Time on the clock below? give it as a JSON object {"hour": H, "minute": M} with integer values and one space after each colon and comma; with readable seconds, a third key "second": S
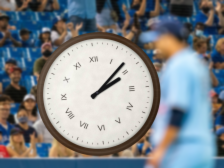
{"hour": 2, "minute": 8}
